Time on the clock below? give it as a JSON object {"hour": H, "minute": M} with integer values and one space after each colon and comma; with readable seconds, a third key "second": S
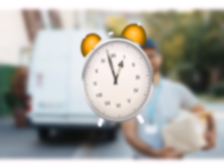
{"hour": 12, "minute": 58}
